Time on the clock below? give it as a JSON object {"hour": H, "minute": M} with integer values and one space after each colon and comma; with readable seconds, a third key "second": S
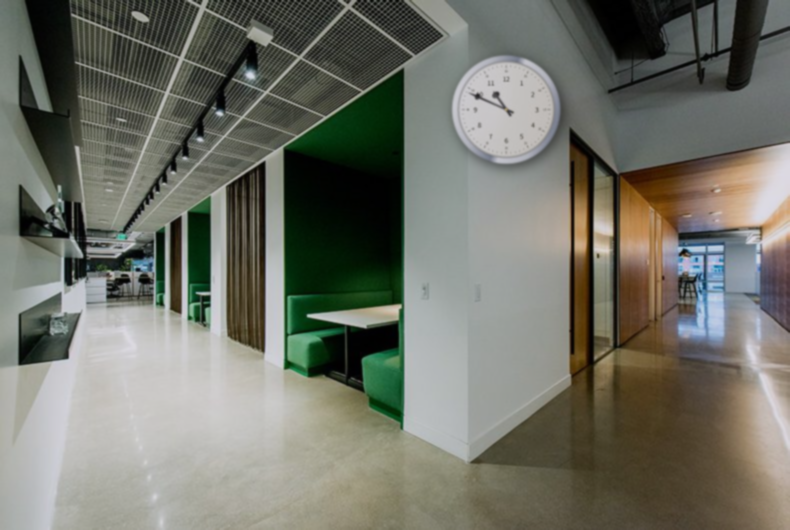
{"hour": 10, "minute": 49}
